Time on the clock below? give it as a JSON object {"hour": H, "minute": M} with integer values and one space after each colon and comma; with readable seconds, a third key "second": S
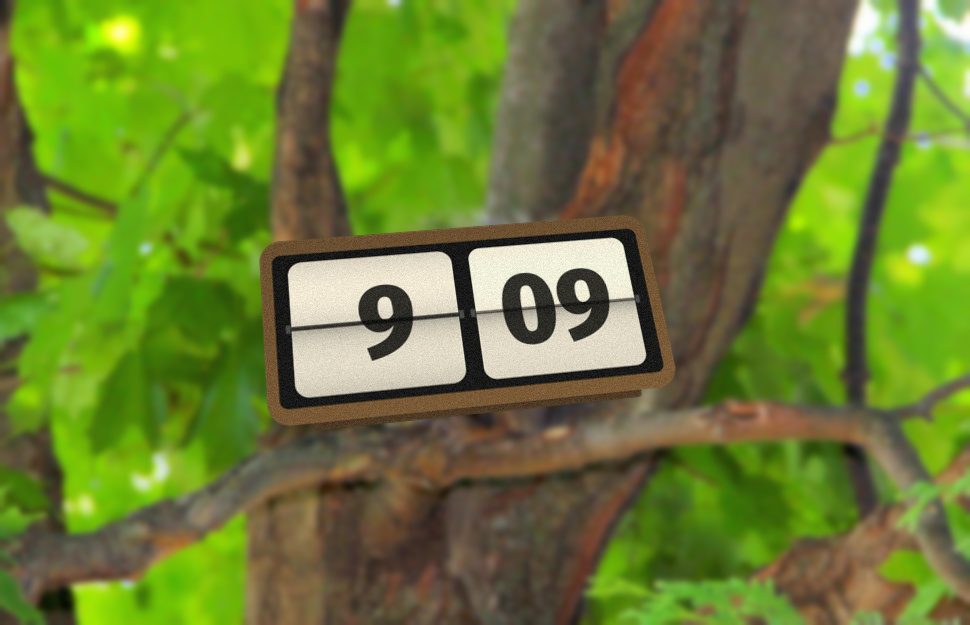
{"hour": 9, "minute": 9}
